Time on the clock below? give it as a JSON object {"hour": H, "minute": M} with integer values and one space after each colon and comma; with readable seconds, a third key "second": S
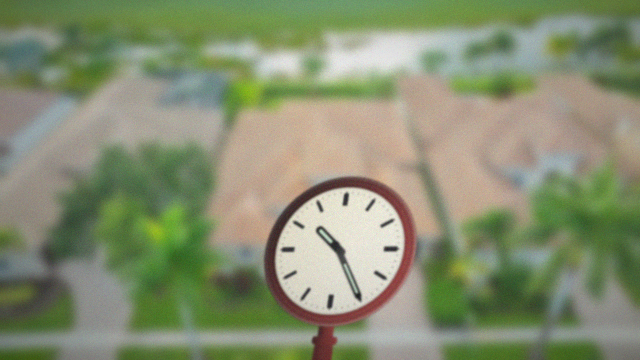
{"hour": 10, "minute": 25}
